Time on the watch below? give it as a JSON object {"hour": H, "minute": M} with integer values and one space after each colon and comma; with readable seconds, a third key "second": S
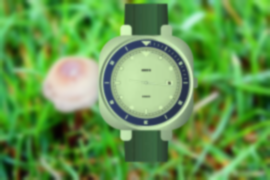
{"hour": 9, "minute": 16}
